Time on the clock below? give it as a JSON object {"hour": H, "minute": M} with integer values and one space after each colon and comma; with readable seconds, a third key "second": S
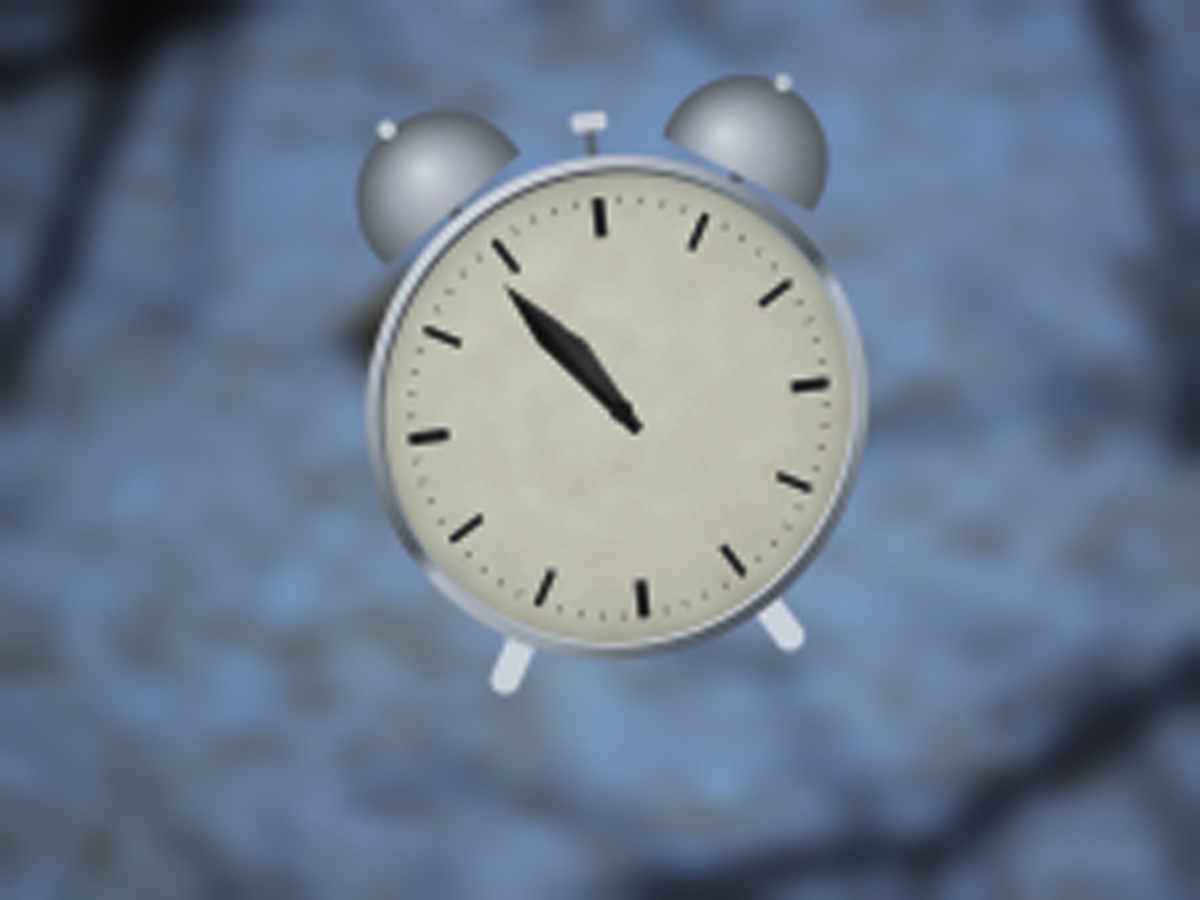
{"hour": 10, "minute": 54}
